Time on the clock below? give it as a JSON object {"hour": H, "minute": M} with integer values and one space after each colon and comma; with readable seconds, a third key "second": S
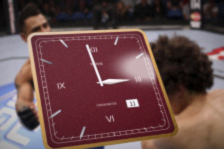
{"hour": 2, "minute": 59}
